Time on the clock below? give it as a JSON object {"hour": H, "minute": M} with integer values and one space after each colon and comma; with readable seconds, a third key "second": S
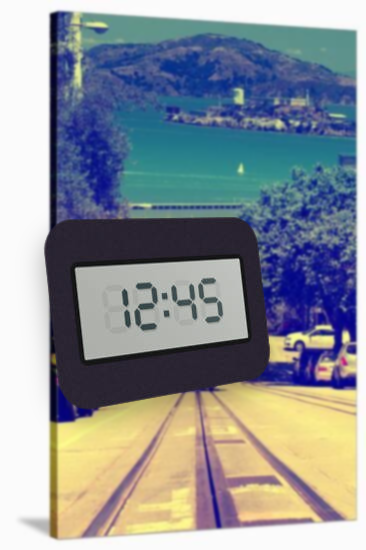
{"hour": 12, "minute": 45}
